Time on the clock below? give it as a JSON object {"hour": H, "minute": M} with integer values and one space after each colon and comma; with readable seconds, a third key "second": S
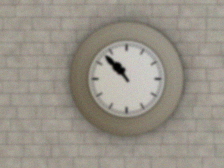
{"hour": 10, "minute": 53}
